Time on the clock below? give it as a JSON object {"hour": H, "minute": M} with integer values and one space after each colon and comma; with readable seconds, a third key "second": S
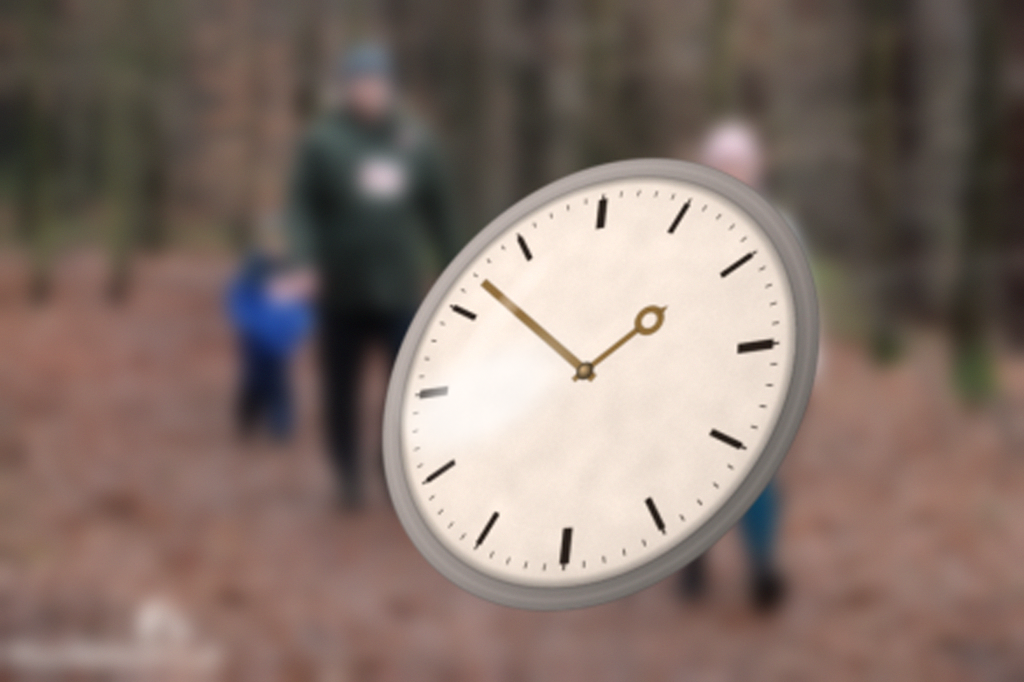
{"hour": 1, "minute": 52}
